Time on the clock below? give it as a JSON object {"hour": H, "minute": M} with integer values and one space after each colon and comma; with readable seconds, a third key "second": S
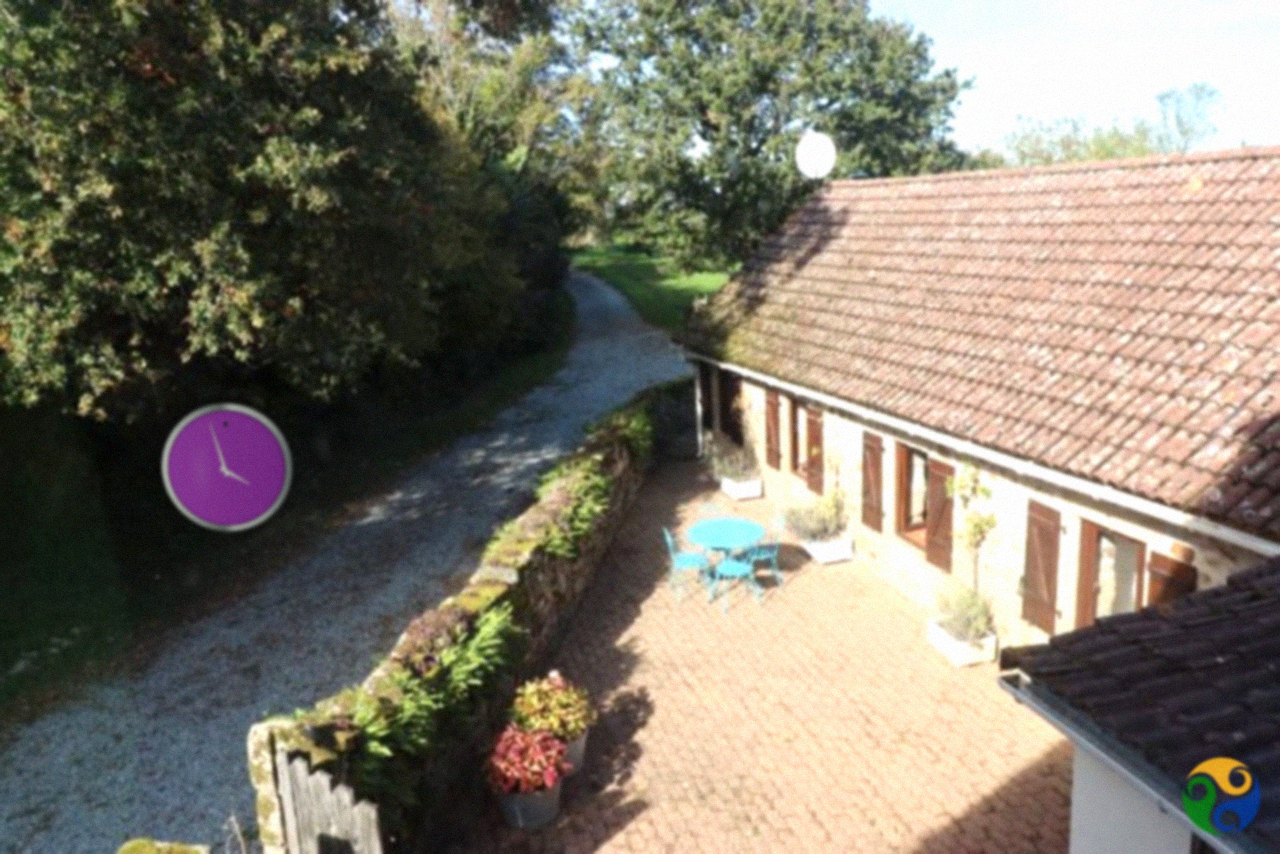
{"hour": 3, "minute": 57}
